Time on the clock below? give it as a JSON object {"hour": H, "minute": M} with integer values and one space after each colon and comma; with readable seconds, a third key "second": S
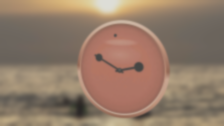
{"hour": 2, "minute": 51}
